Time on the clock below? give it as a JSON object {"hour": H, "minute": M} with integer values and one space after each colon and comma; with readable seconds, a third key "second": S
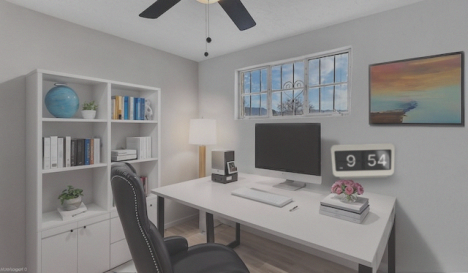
{"hour": 9, "minute": 54}
